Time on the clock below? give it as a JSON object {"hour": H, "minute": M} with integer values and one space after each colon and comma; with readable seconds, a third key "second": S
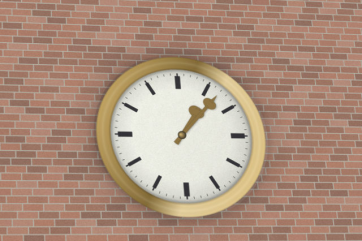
{"hour": 1, "minute": 7}
